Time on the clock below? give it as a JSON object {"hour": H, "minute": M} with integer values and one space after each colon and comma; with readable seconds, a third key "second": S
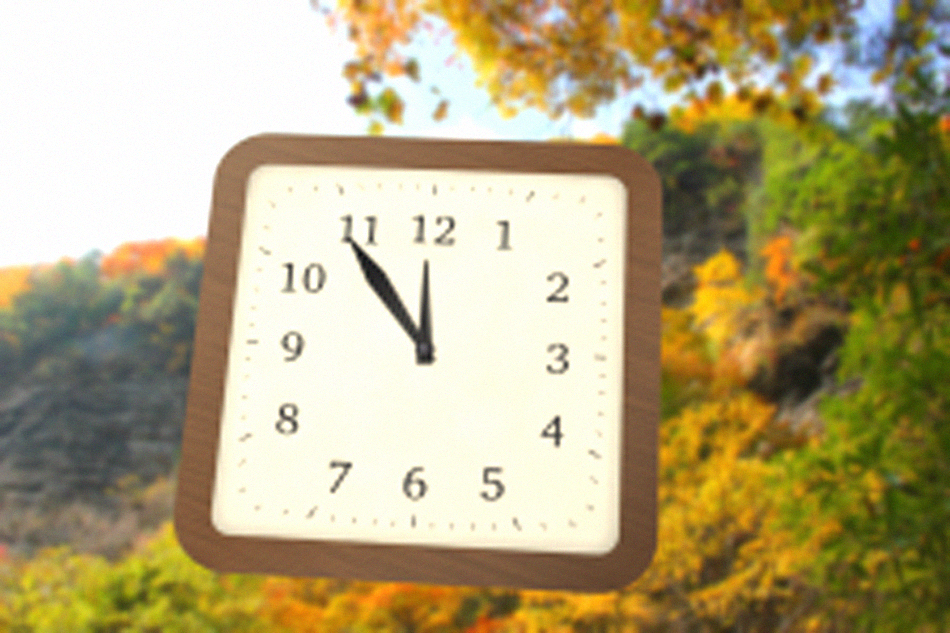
{"hour": 11, "minute": 54}
